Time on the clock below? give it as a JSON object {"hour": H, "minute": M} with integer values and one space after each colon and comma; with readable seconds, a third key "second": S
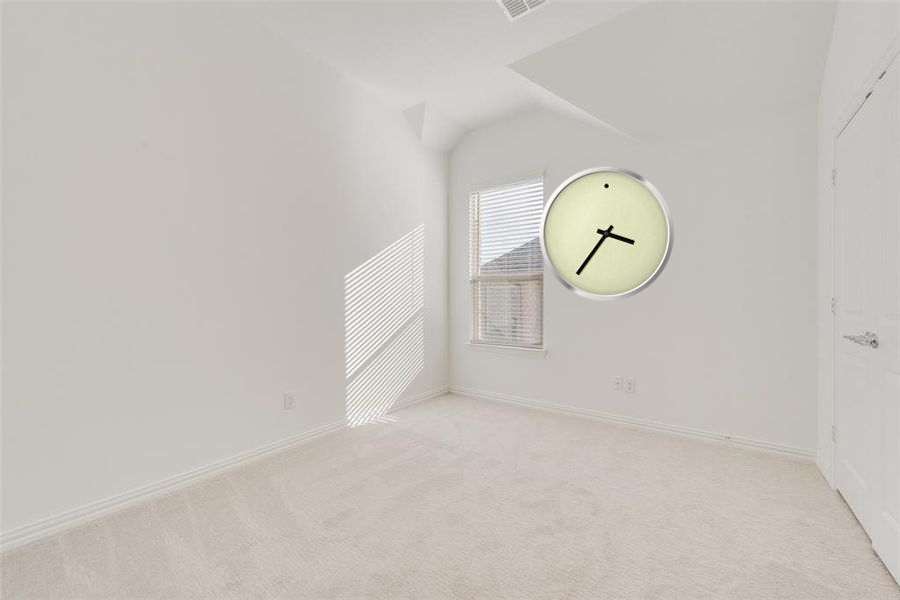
{"hour": 3, "minute": 36}
